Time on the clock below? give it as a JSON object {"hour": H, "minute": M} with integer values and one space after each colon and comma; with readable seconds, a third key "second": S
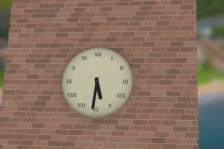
{"hour": 5, "minute": 31}
